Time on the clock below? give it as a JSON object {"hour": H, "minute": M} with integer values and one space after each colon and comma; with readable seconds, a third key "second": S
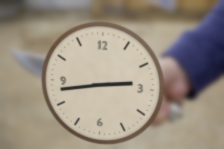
{"hour": 2, "minute": 43}
